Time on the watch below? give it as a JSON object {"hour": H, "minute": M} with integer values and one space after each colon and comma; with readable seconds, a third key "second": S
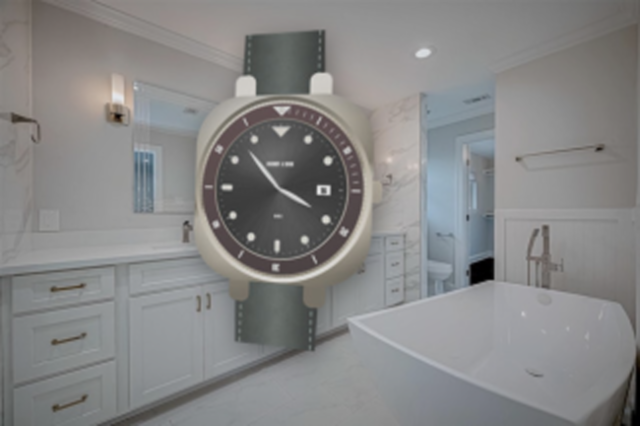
{"hour": 3, "minute": 53}
